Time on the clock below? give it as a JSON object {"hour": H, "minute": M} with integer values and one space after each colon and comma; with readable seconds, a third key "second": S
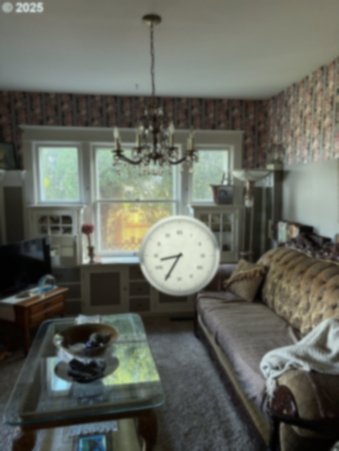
{"hour": 8, "minute": 35}
